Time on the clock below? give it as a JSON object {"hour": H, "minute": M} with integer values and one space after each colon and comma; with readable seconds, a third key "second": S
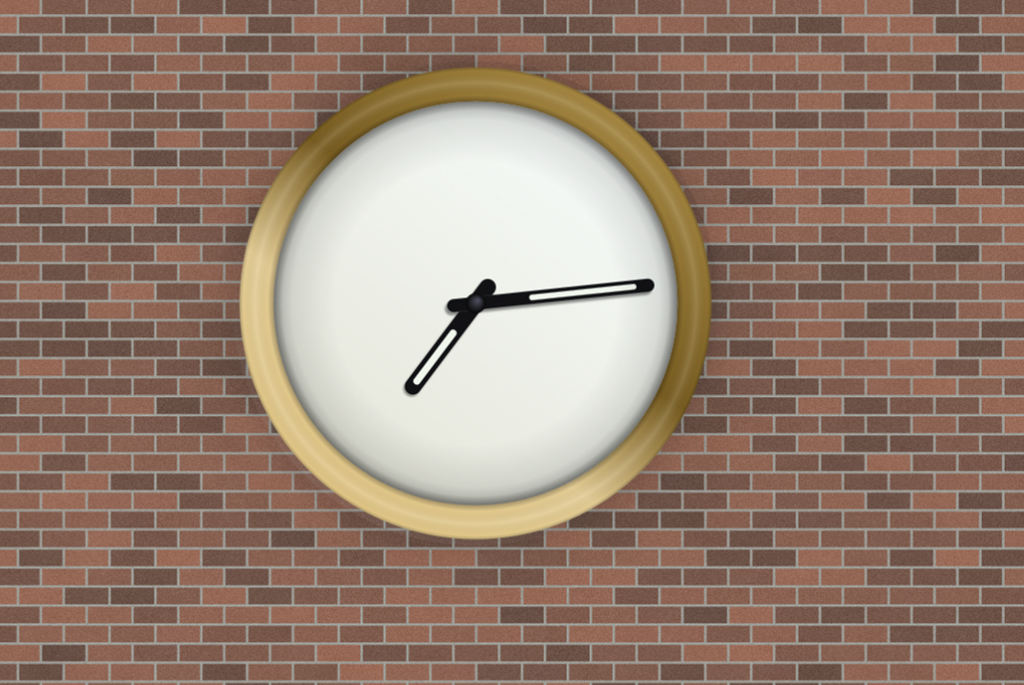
{"hour": 7, "minute": 14}
